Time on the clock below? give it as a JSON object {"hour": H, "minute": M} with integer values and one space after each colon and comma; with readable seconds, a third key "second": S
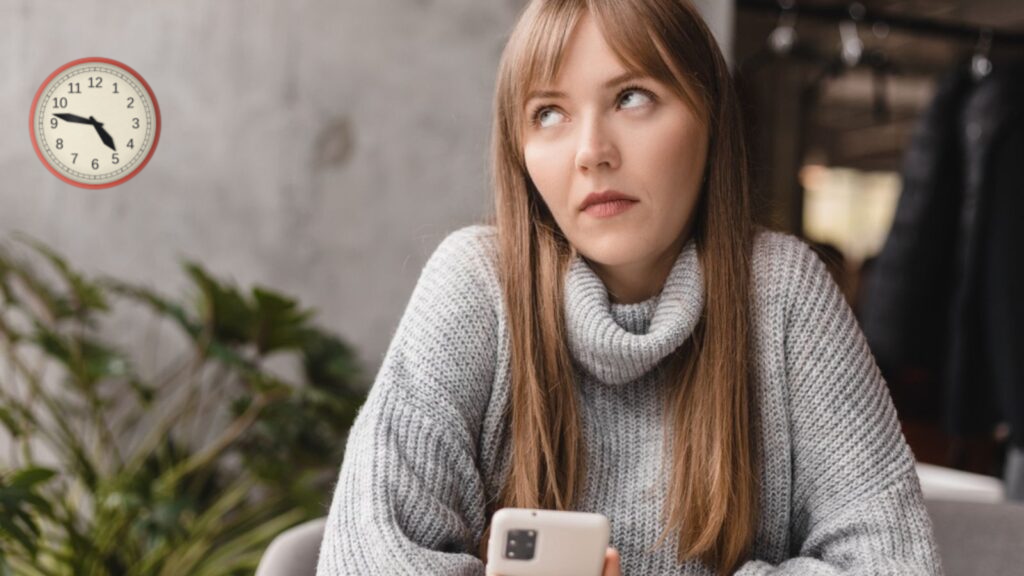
{"hour": 4, "minute": 47}
